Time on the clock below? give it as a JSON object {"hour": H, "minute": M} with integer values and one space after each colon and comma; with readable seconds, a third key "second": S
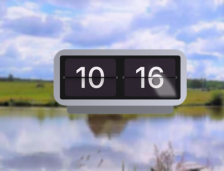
{"hour": 10, "minute": 16}
